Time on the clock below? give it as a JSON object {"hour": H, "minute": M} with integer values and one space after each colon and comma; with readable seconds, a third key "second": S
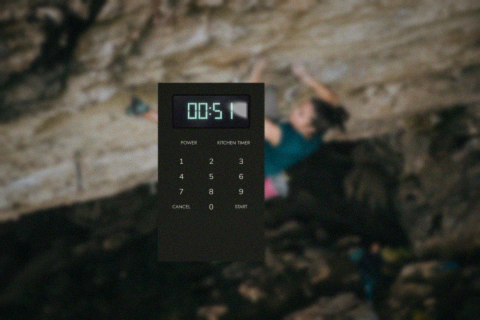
{"hour": 0, "minute": 51}
